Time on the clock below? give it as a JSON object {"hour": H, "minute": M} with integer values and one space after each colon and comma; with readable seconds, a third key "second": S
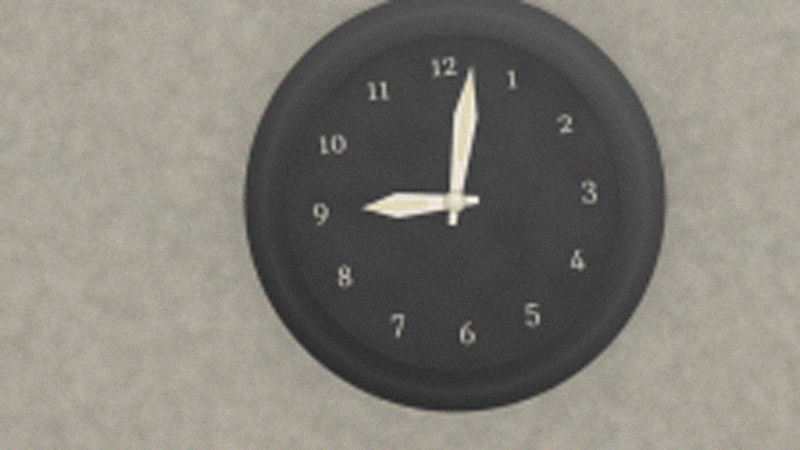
{"hour": 9, "minute": 2}
